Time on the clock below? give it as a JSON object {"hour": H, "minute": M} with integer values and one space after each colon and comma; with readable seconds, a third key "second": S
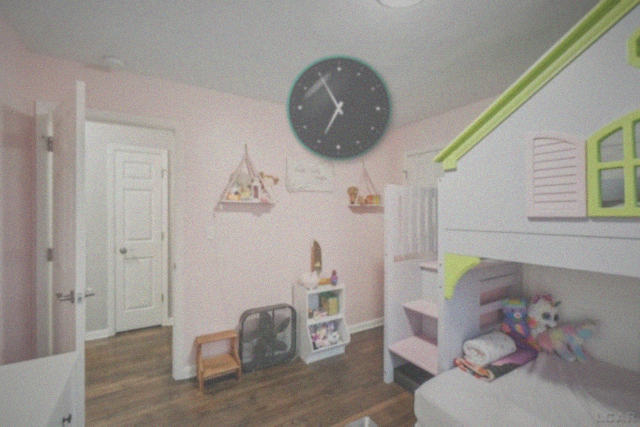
{"hour": 6, "minute": 55}
